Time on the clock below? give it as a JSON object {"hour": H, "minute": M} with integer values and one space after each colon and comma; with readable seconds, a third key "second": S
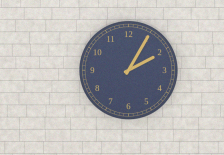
{"hour": 2, "minute": 5}
